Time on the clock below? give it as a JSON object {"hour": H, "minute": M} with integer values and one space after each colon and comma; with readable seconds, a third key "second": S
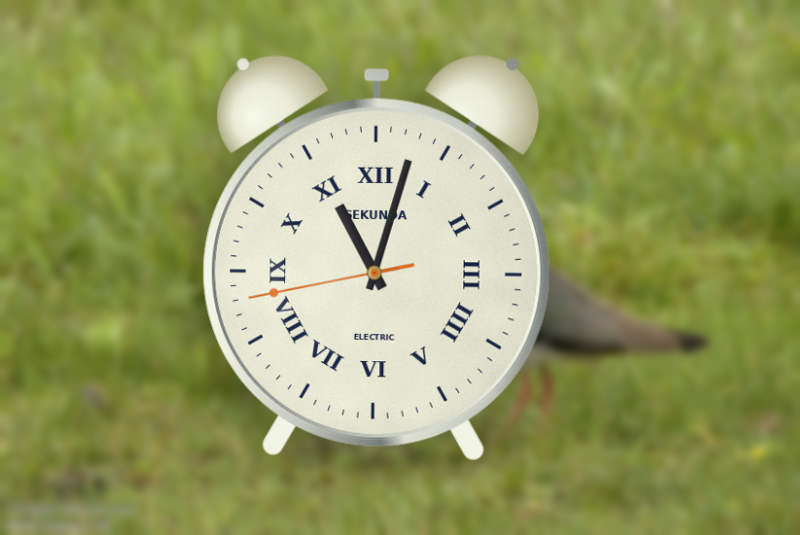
{"hour": 11, "minute": 2, "second": 43}
